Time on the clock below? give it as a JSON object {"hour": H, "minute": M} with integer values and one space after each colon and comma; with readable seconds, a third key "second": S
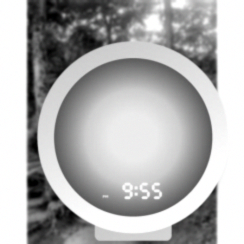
{"hour": 9, "minute": 55}
